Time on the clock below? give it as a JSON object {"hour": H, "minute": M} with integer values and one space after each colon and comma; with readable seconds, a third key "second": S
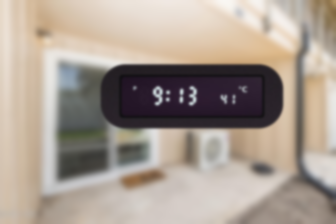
{"hour": 9, "minute": 13}
